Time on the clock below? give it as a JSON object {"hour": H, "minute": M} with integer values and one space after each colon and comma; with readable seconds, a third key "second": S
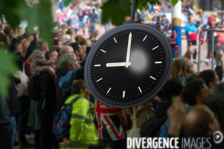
{"hour": 9, "minute": 0}
